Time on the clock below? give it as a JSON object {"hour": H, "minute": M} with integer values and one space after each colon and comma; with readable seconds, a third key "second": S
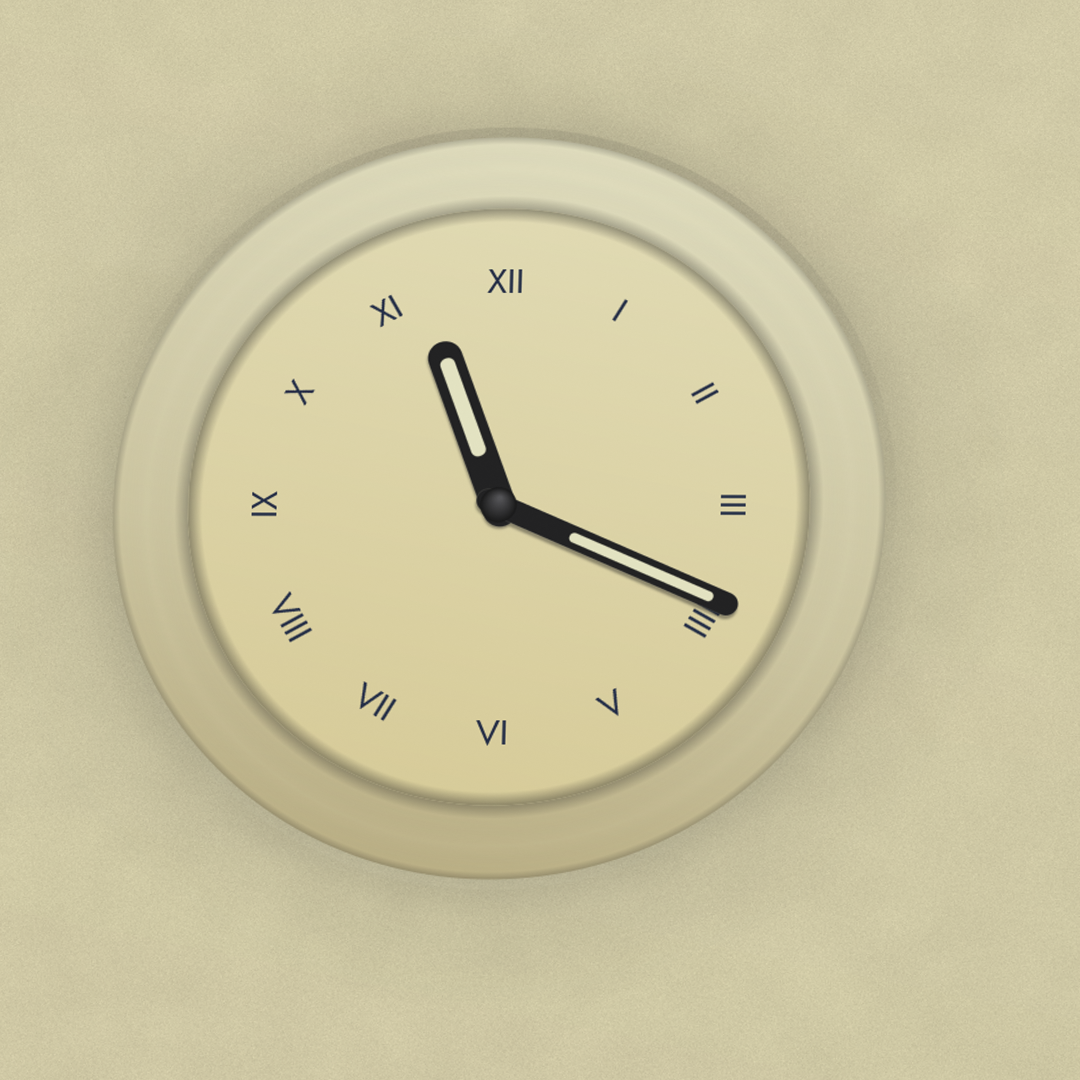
{"hour": 11, "minute": 19}
